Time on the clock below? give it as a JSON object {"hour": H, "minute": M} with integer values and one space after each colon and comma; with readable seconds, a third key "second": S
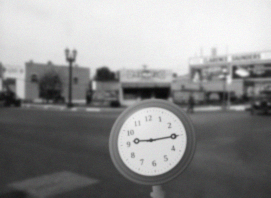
{"hour": 9, "minute": 15}
